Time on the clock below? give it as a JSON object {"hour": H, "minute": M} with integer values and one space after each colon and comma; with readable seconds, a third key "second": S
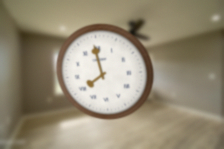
{"hour": 7, "minute": 59}
